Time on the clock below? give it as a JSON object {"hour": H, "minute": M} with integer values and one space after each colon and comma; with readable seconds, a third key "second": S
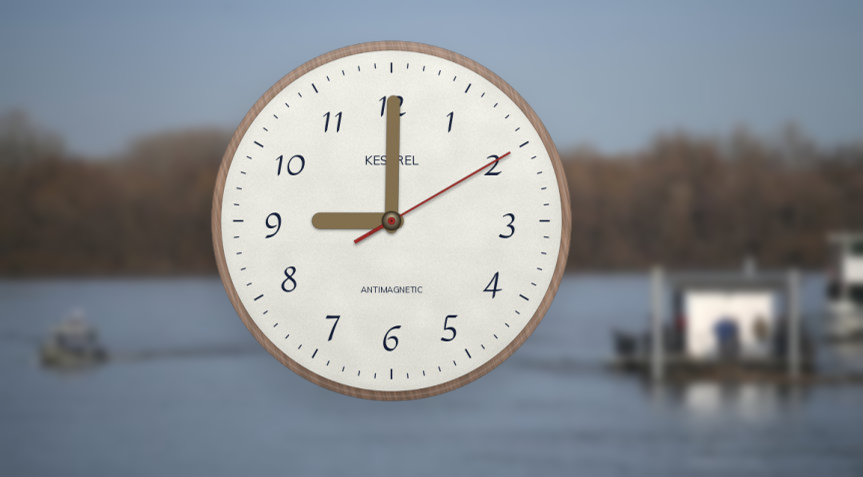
{"hour": 9, "minute": 0, "second": 10}
